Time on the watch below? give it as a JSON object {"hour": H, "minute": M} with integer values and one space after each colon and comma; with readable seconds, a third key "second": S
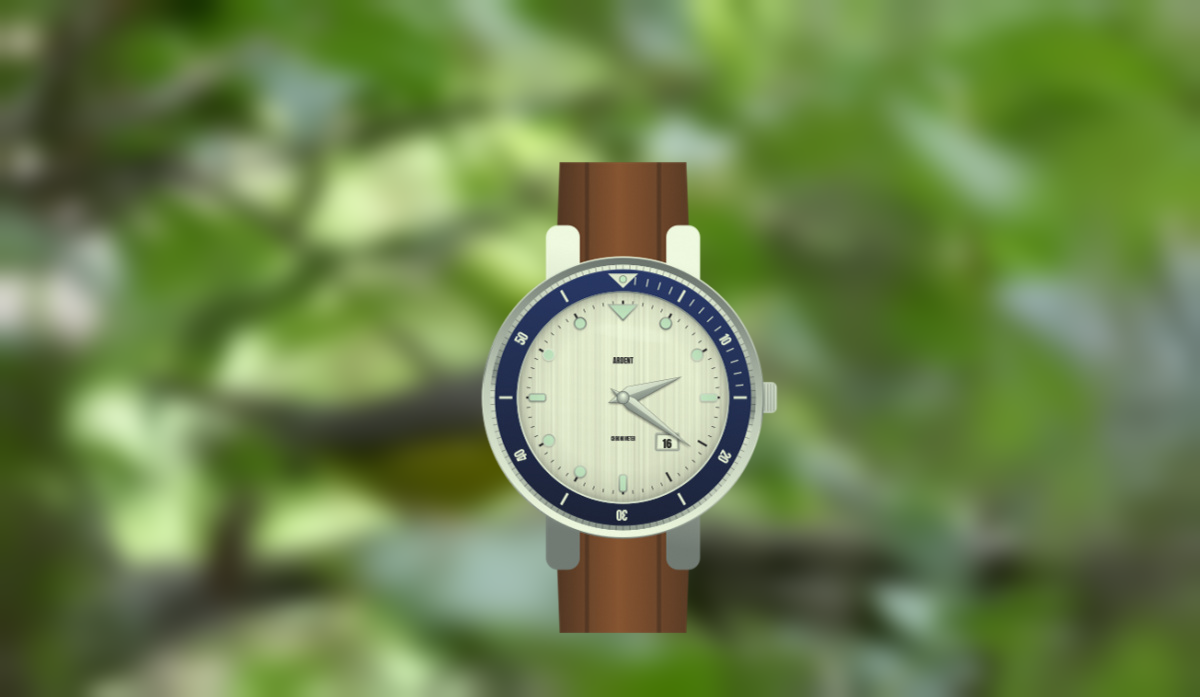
{"hour": 2, "minute": 21}
